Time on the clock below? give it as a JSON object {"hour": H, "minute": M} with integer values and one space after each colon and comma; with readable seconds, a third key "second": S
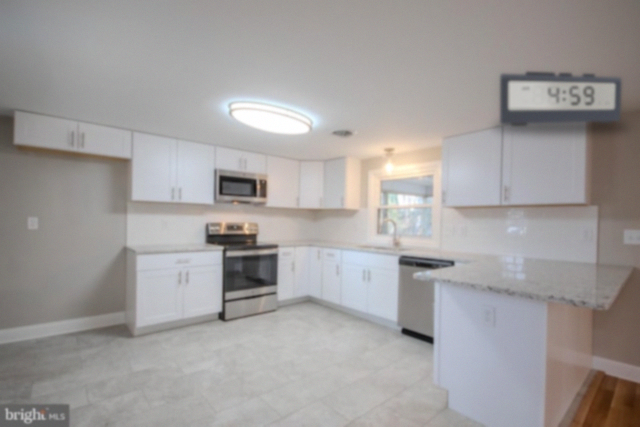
{"hour": 4, "minute": 59}
